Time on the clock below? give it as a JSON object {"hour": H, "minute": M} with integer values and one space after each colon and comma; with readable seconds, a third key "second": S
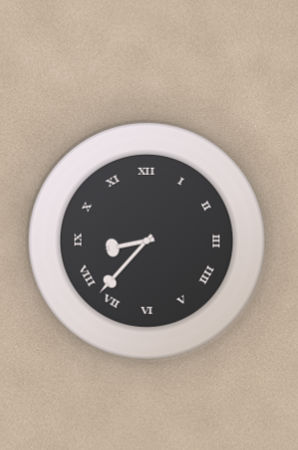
{"hour": 8, "minute": 37}
